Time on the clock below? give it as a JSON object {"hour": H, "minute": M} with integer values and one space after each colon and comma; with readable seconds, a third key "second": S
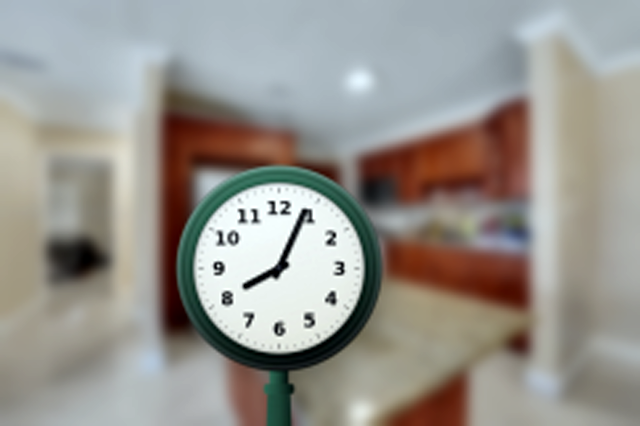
{"hour": 8, "minute": 4}
